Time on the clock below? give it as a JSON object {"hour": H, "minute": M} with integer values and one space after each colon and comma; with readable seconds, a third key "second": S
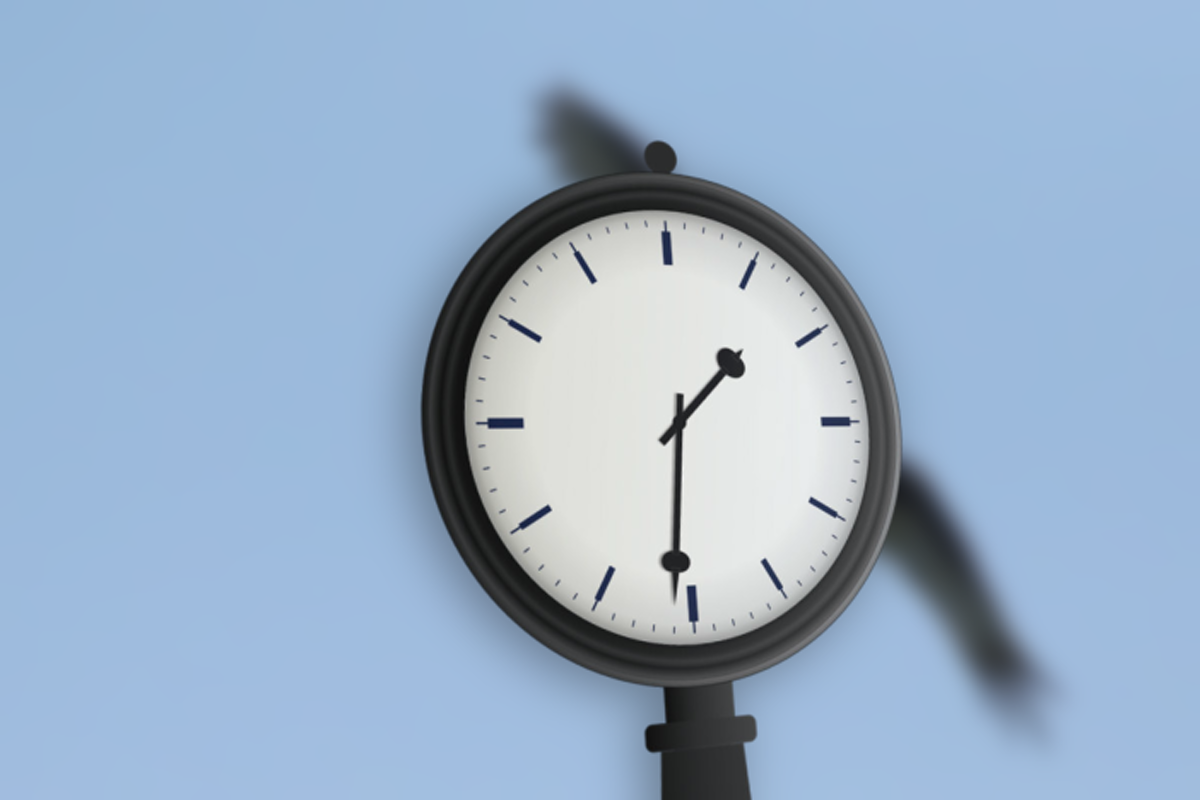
{"hour": 1, "minute": 31}
